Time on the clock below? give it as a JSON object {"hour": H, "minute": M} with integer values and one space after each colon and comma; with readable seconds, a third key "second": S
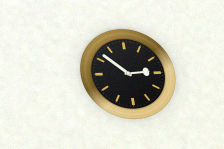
{"hour": 2, "minute": 52}
